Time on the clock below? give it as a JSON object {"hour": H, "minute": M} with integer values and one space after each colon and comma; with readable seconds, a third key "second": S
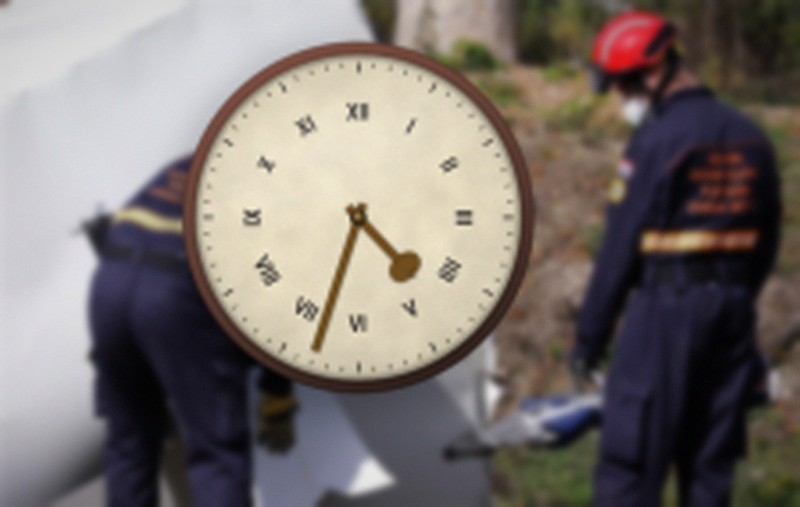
{"hour": 4, "minute": 33}
